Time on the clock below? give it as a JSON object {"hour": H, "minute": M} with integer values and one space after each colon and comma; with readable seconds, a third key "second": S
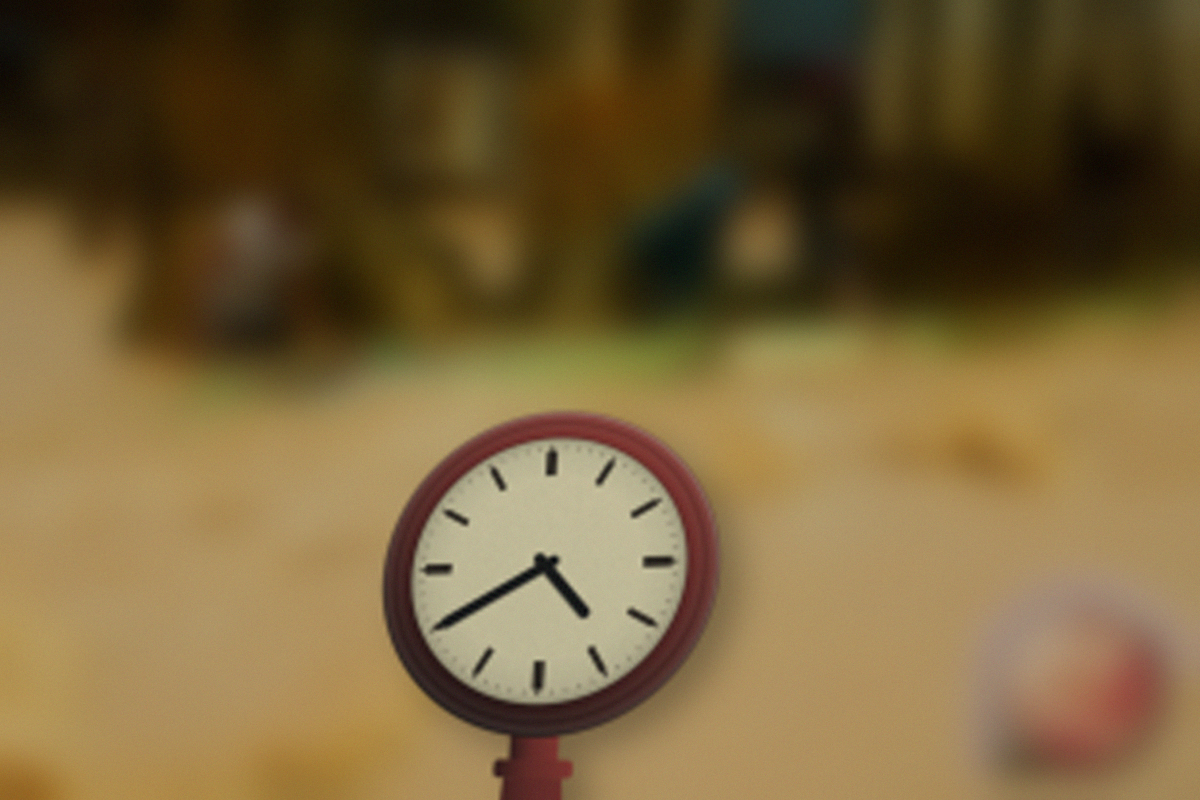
{"hour": 4, "minute": 40}
